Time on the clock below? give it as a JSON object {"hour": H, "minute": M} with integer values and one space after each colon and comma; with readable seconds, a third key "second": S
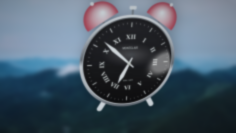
{"hour": 6, "minute": 52}
